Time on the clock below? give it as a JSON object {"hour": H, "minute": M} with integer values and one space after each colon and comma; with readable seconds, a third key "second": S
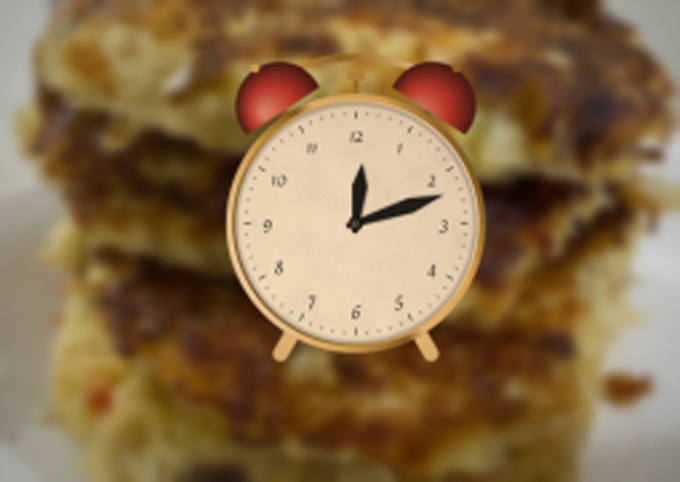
{"hour": 12, "minute": 12}
